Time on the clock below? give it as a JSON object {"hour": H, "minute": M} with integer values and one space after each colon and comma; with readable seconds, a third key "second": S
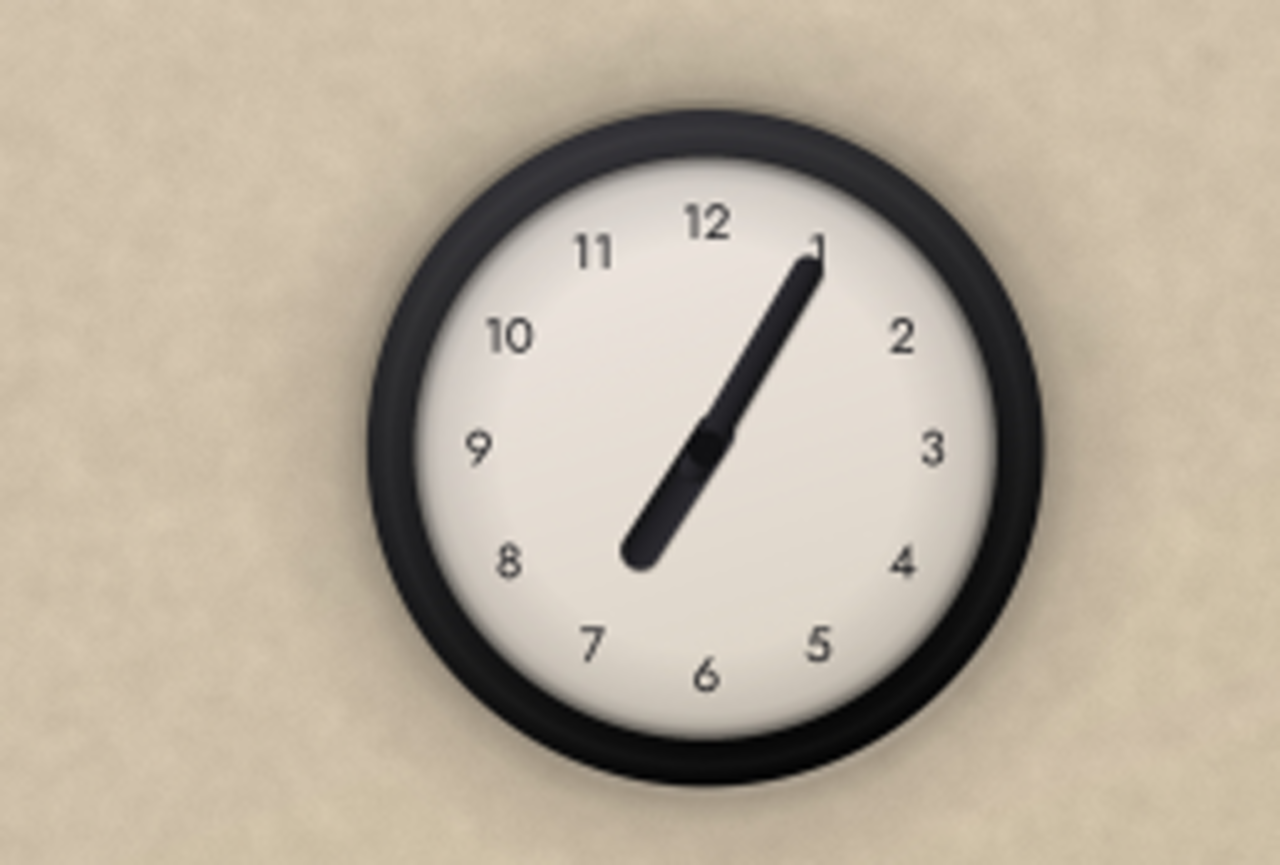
{"hour": 7, "minute": 5}
